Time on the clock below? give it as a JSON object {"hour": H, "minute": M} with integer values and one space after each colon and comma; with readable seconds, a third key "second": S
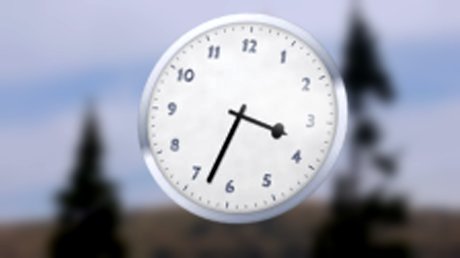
{"hour": 3, "minute": 33}
